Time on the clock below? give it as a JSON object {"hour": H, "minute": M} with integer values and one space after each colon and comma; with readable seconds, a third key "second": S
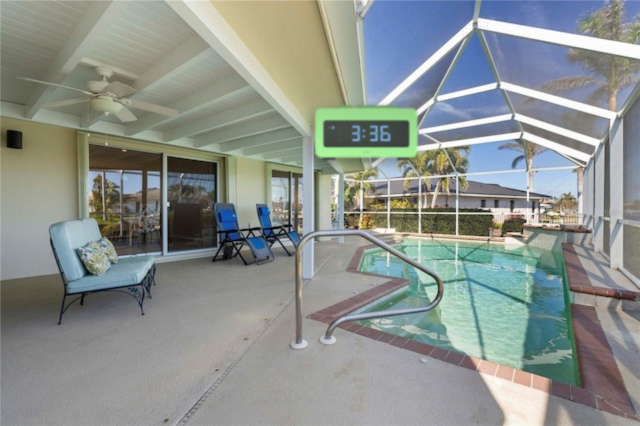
{"hour": 3, "minute": 36}
